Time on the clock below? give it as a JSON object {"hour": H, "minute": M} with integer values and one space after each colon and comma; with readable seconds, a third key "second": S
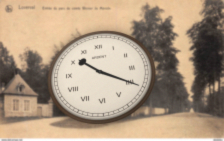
{"hour": 10, "minute": 20}
